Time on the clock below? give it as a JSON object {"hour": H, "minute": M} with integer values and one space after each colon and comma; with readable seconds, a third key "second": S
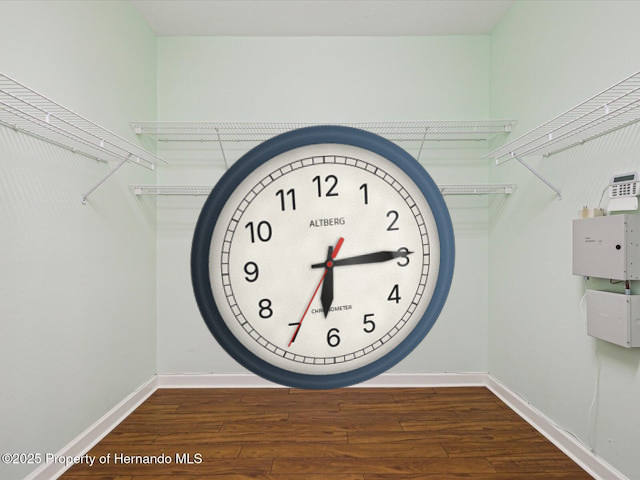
{"hour": 6, "minute": 14, "second": 35}
